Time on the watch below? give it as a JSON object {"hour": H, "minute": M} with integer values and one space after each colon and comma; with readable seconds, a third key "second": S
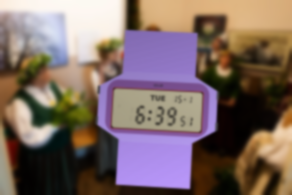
{"hour": 6, "minute": 39}
